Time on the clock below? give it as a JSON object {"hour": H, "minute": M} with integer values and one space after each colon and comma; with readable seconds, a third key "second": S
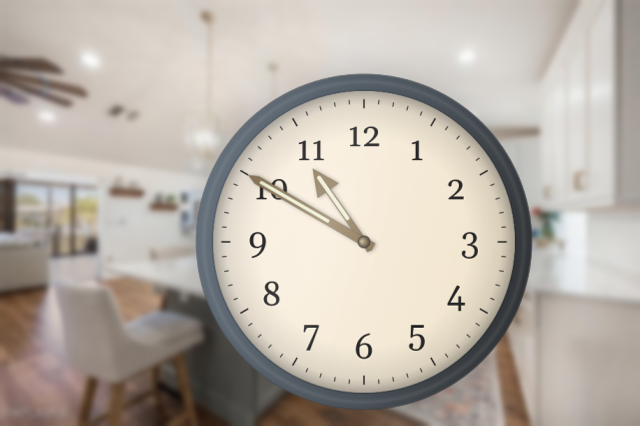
{"hour": 10, "minute": 50}
